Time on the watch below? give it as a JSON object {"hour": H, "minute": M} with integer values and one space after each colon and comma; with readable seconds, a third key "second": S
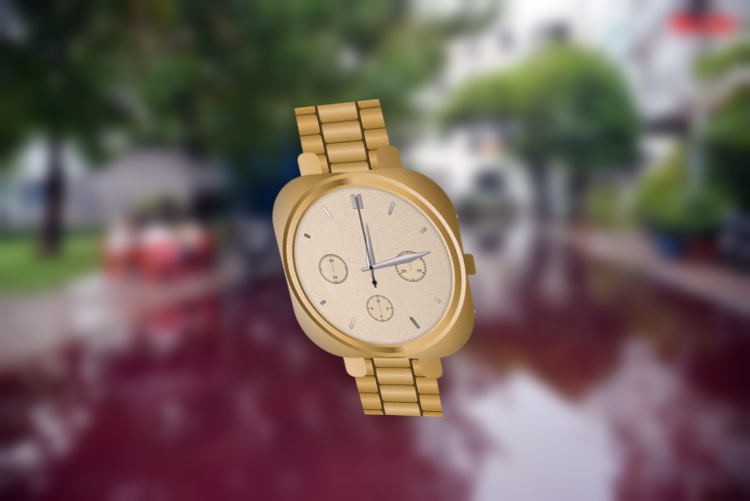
{"hour": 12, "minute": 13}
